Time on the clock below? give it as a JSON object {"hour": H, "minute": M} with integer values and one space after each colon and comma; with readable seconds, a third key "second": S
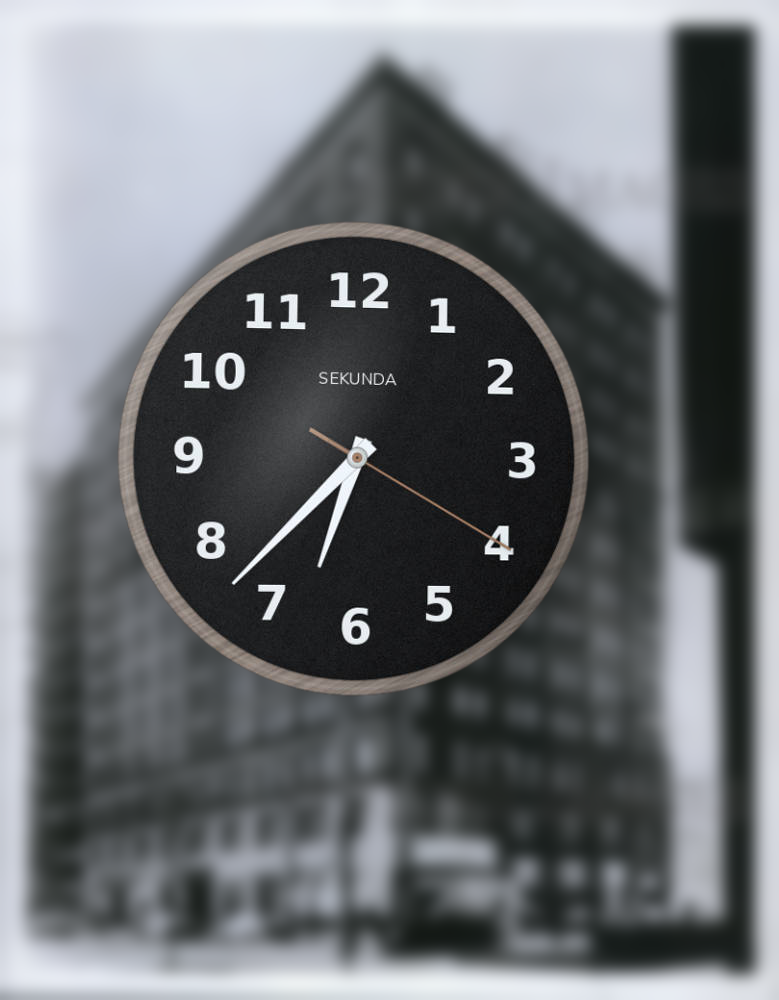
{"hour": 6, "minute": 37, "second": 20}
